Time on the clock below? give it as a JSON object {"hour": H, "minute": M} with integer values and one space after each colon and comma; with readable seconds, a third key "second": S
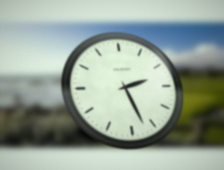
{"hour": 2, "minute": 27}
